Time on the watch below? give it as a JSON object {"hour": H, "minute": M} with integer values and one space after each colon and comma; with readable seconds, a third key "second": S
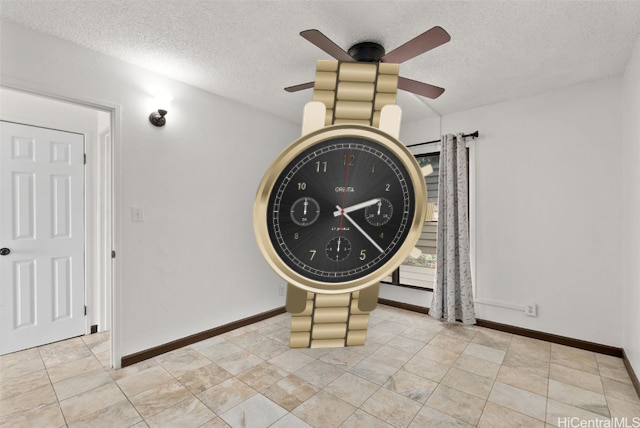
{"hour": 2, "minute": 22}
